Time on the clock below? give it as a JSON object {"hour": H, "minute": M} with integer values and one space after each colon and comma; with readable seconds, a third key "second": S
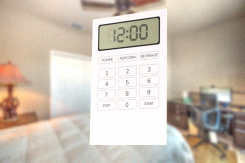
{"hour": 12, "minute": 0}
